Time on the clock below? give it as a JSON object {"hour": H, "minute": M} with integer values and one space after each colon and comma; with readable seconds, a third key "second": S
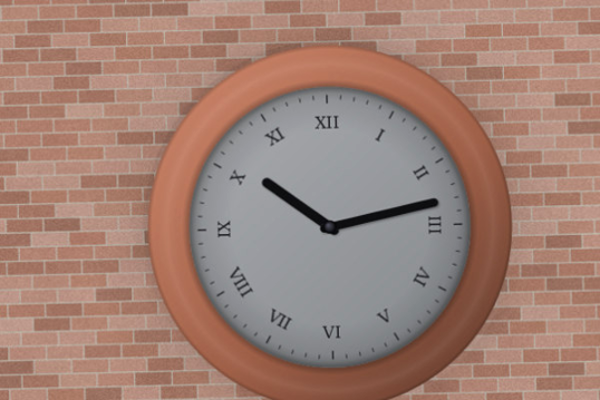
{"hour": 10, "minute": 13}
